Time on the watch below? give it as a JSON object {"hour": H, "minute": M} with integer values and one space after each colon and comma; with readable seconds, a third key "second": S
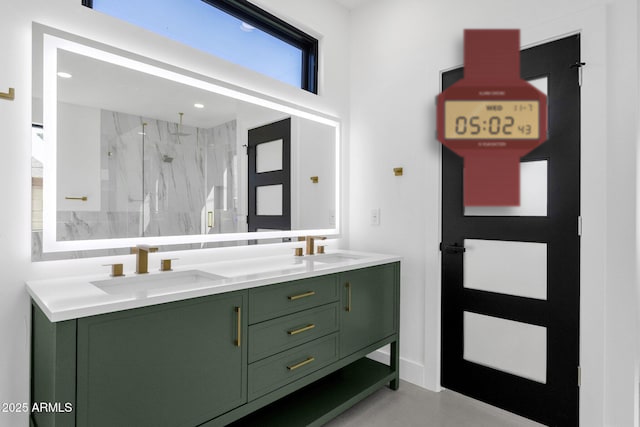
{"hour": 5, "minute": 2}
